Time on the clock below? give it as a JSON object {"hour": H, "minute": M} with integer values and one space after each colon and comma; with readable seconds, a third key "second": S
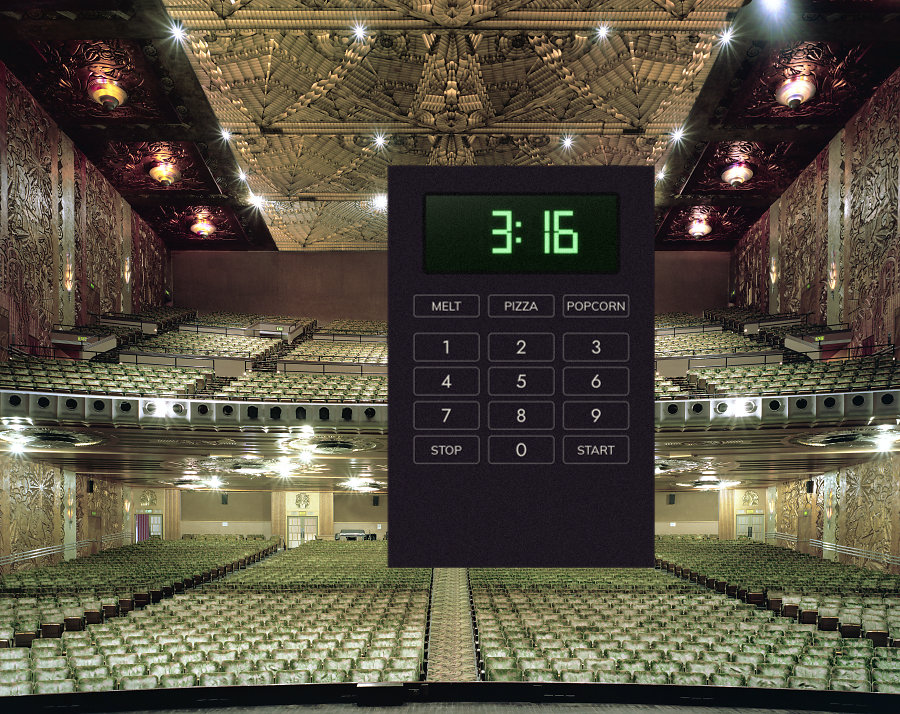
{"hour": 3, "minute": 16}
